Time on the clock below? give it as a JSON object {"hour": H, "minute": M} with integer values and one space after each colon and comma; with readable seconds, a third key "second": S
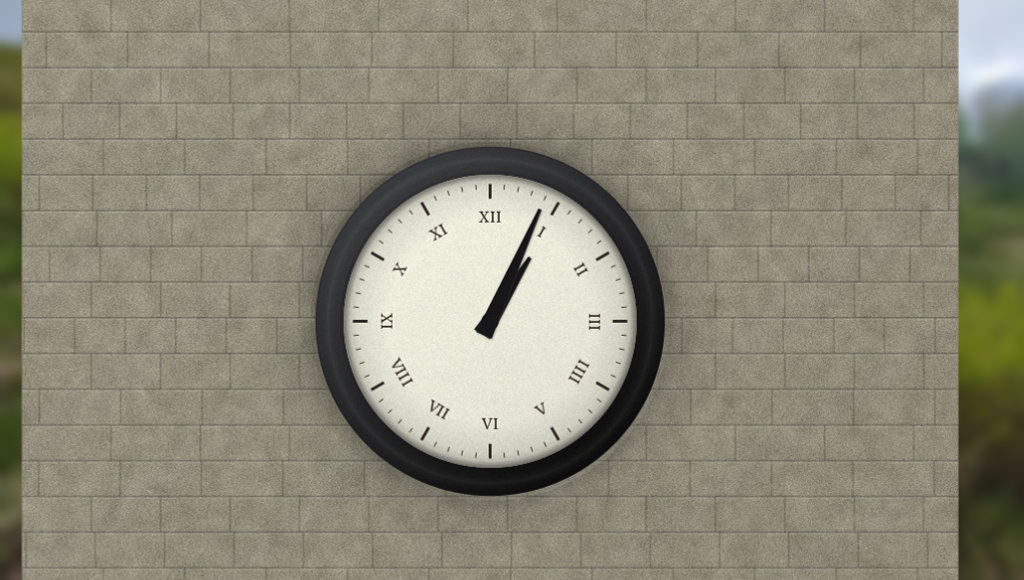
{"hour": 1, "minute": 4}
